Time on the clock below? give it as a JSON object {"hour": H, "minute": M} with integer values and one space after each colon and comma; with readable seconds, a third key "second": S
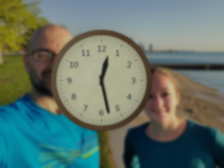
{"hour": 12, "minute": 28}
